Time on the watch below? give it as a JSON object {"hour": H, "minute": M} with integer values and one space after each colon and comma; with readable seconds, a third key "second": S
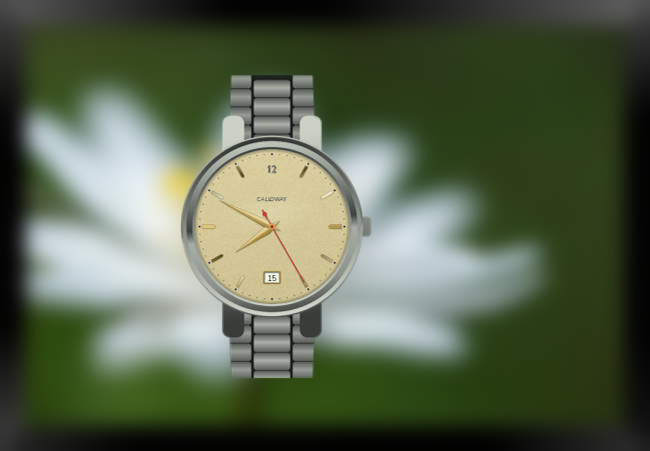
{"hour": 7, "minute": 49, "second": 25}
